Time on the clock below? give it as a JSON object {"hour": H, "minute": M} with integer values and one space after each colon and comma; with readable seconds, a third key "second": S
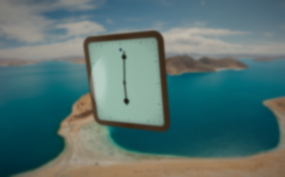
{"hour": 6, "minute": 1}
